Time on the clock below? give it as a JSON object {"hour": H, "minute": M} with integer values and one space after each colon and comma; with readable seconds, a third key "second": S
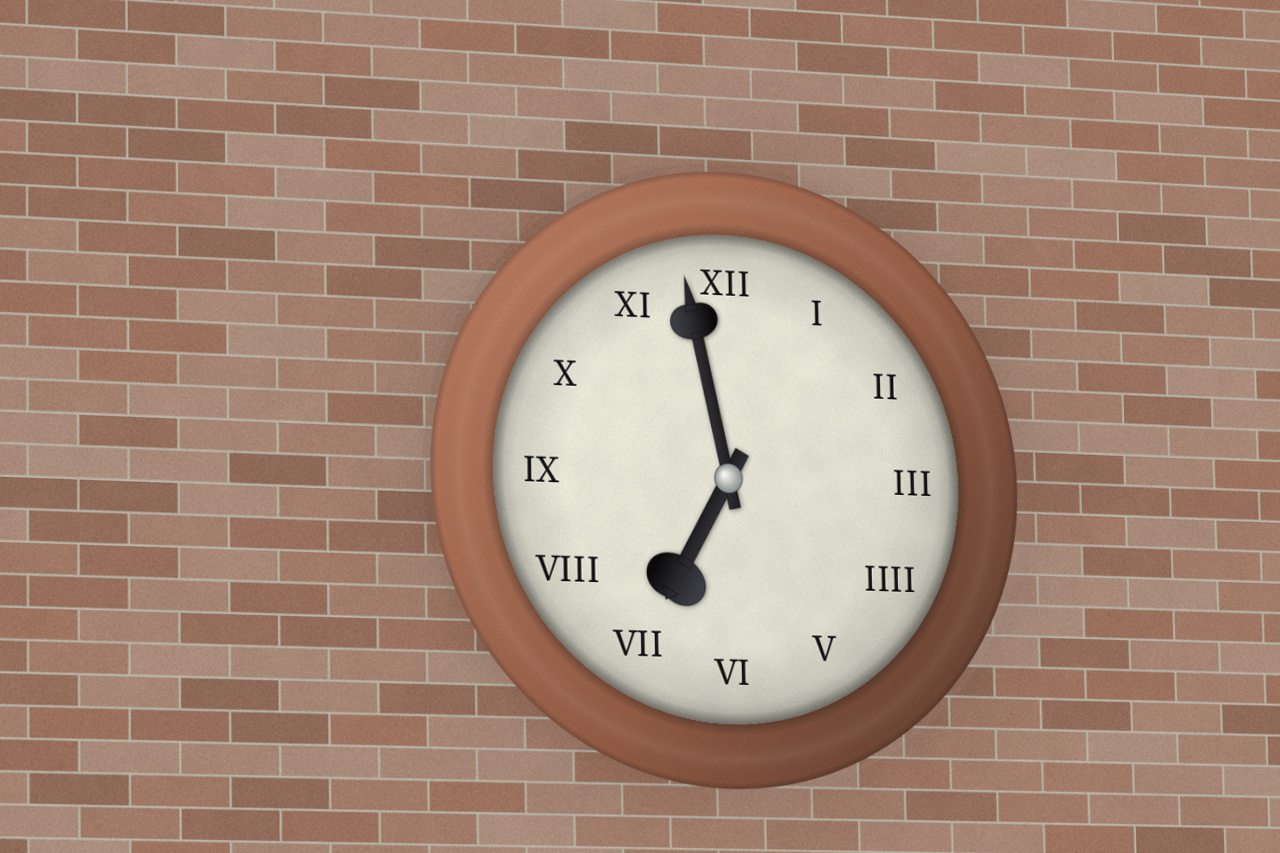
{"hour": 6, "minute": 58}
